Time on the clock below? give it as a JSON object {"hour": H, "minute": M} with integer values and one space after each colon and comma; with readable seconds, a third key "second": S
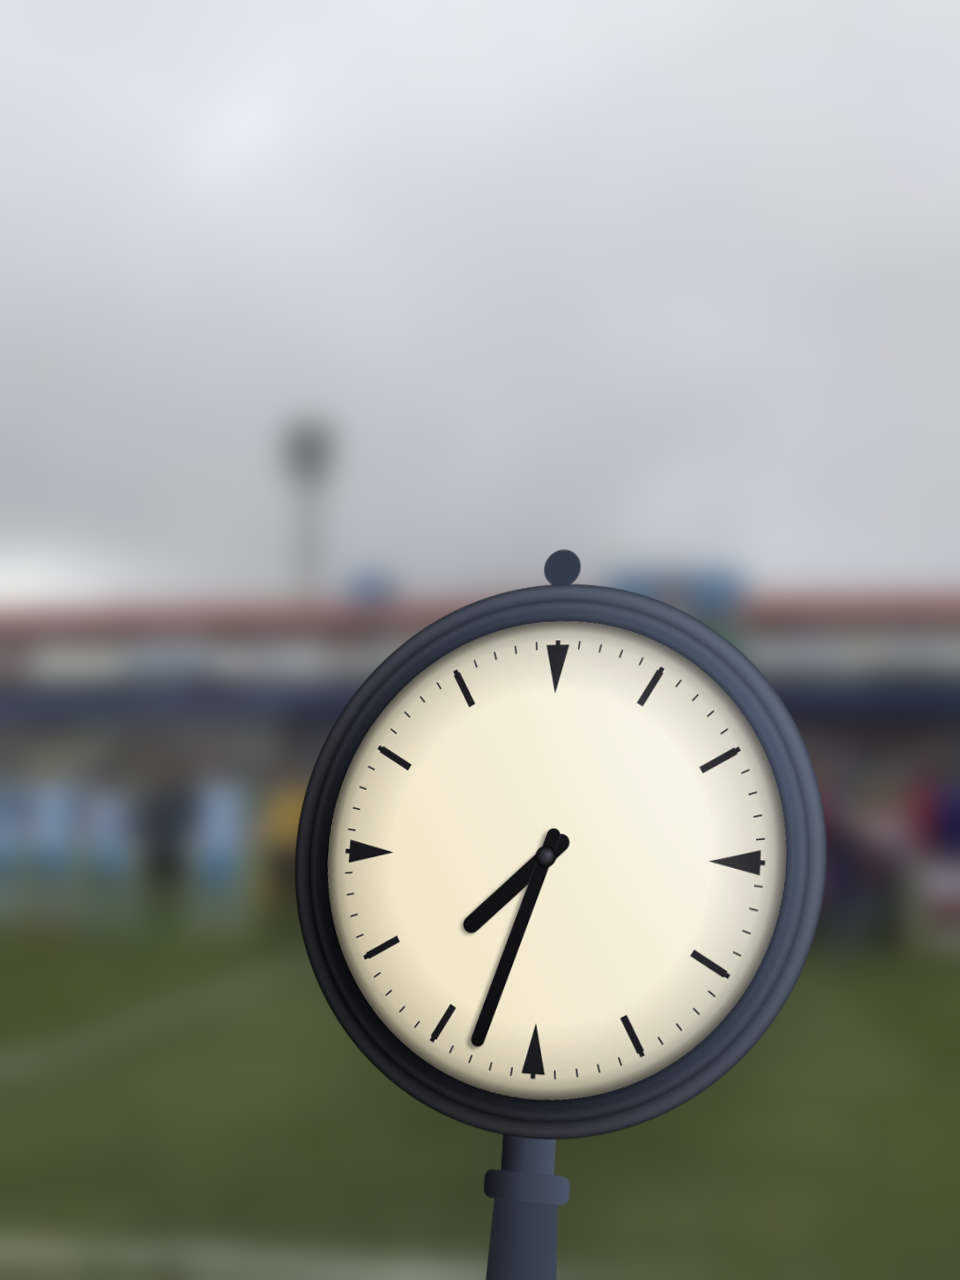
{"hour": 7, "minute": 33}
